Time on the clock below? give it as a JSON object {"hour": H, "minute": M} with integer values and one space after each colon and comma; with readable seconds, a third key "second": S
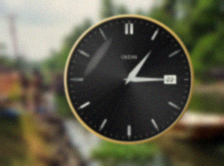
{"hour": 1, "minute": 15}
